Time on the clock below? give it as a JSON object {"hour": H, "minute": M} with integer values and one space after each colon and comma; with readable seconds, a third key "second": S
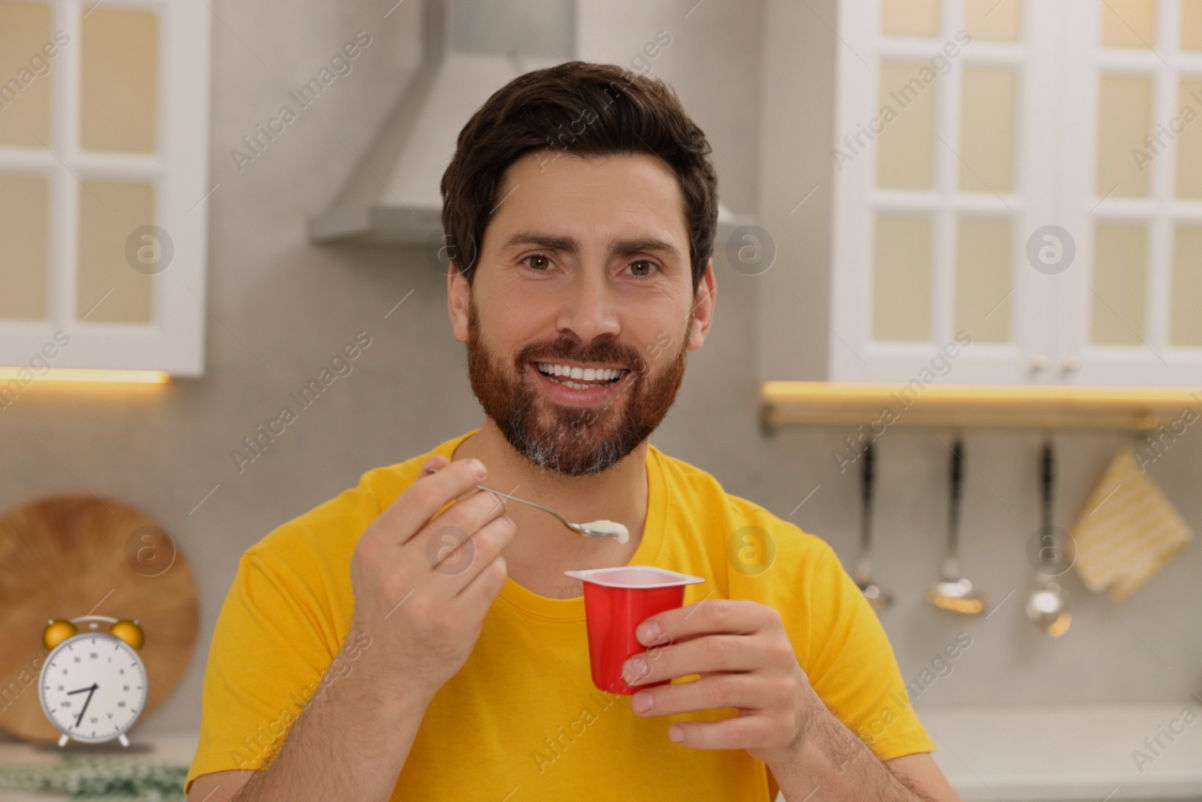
{"hour": 8, "minute": 34}
